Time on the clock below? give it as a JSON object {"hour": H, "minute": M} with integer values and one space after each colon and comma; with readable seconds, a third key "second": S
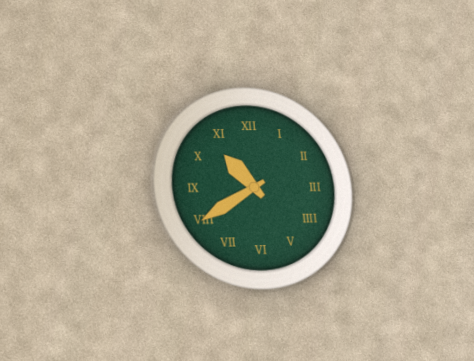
{"hour": 10, "minute": 40}
